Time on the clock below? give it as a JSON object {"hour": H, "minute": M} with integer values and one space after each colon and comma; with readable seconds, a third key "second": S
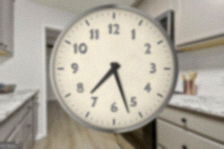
{"hour": 7, "minute": 27}
